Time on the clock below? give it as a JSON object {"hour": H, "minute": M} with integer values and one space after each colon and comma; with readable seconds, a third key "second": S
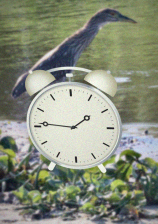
{"hour": 1, "minute": 46}
